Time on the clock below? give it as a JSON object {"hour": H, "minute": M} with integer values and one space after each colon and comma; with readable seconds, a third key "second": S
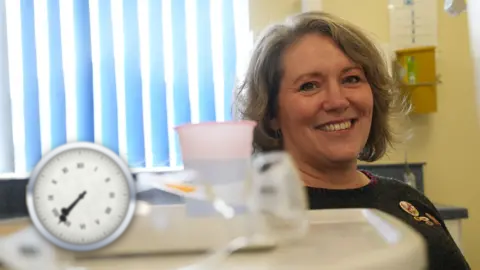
{"hour": 7, "minute": 37}
